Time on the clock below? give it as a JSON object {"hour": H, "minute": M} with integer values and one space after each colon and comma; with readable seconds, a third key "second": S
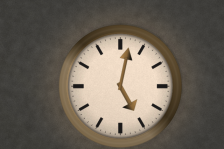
{"hour": 5, "minute": 2}
